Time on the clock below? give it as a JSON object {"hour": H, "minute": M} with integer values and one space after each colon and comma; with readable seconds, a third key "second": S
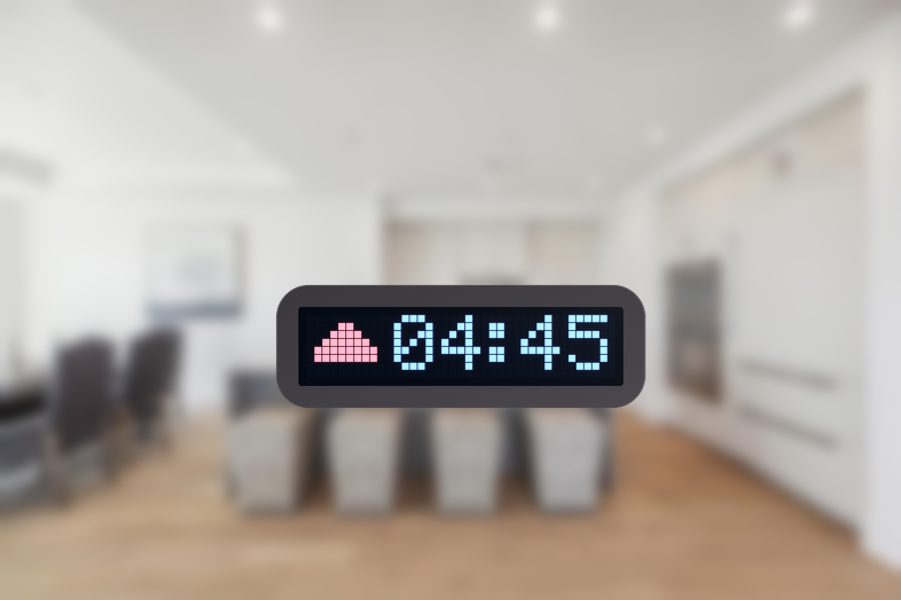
{"hour": 4, "minute": 45}
